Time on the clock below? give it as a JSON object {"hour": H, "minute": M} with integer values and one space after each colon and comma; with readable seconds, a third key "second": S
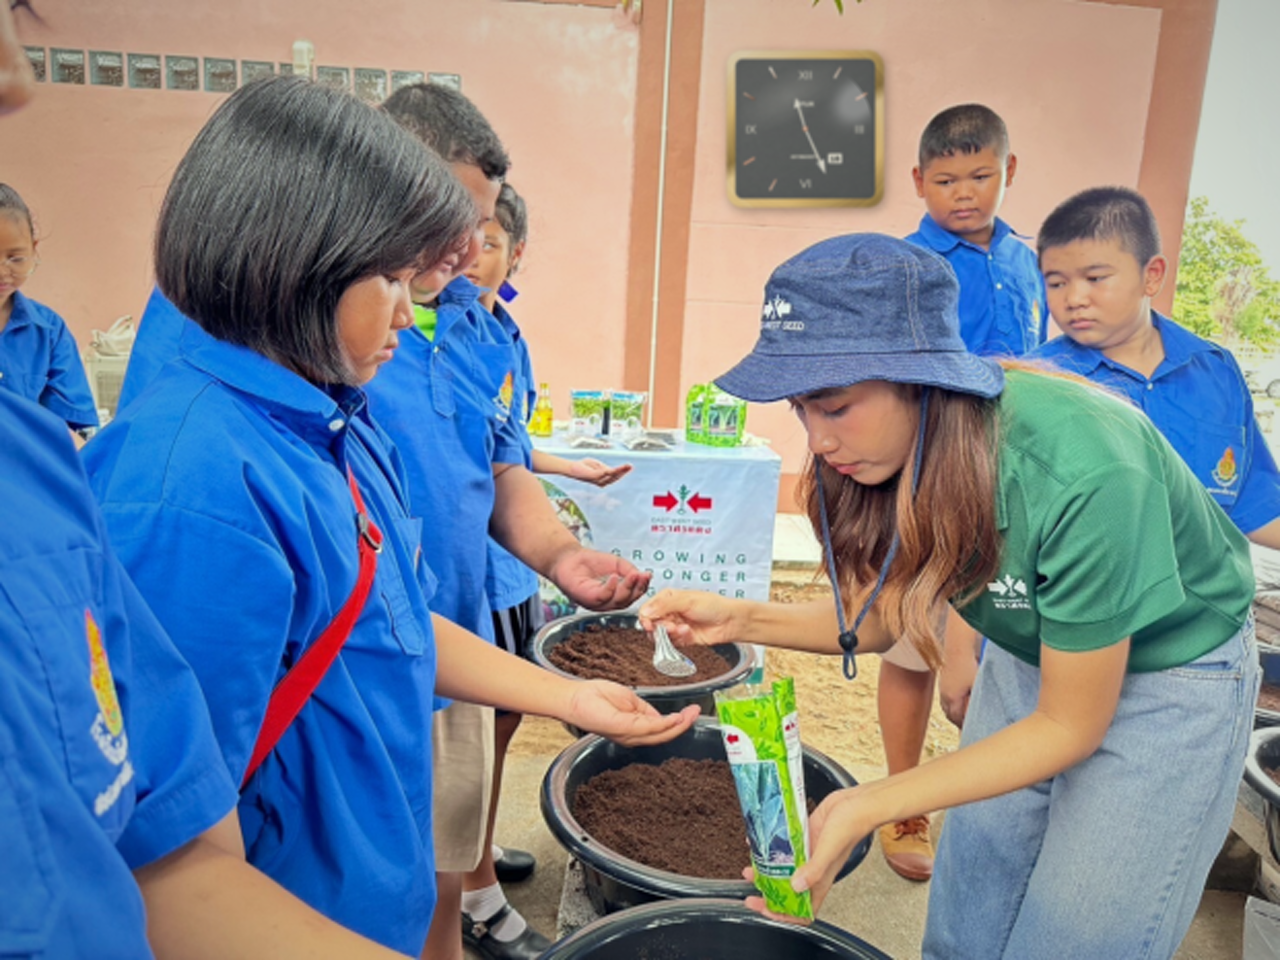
{"hour": 11, "minute": 26}
